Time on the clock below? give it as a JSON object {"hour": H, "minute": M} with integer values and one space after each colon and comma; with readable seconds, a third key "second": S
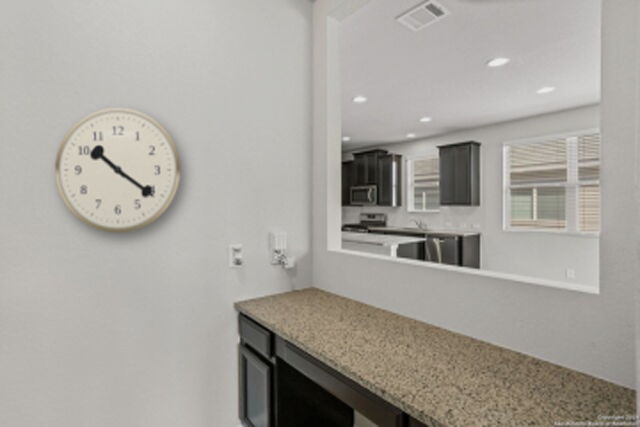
{"hour": 10, "minute": 21}
